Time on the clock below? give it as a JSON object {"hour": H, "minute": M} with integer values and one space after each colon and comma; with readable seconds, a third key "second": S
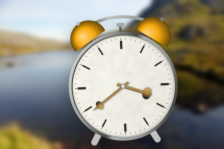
{"hour": 3, "minute": 39}
